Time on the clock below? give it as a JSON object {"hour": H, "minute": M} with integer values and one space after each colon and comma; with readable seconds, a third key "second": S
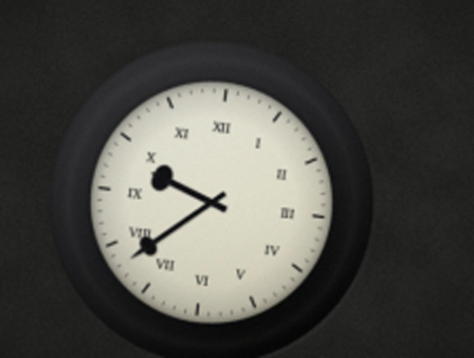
{"hour": 9, "minute": 38}
